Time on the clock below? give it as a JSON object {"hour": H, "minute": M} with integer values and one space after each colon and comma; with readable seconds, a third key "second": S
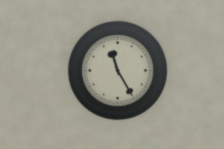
{"hour": 11, "minute": 25}
